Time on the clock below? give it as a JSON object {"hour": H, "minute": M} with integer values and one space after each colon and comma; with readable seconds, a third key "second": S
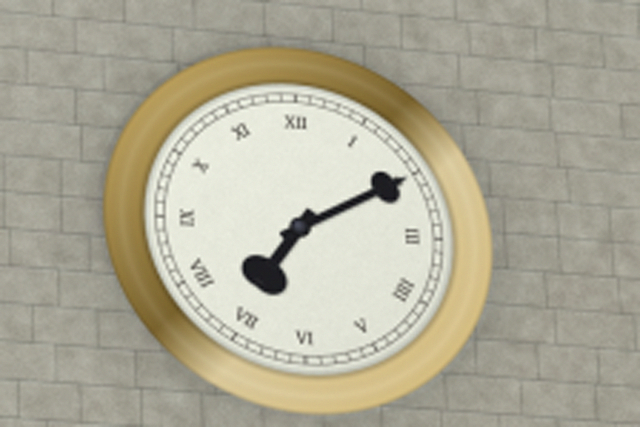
{"hour": 7, "minute": 10}
